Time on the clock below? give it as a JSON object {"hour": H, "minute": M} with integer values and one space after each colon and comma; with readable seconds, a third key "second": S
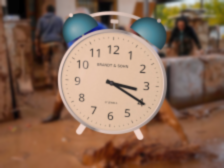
{"hour": 3, "minute": 20}
